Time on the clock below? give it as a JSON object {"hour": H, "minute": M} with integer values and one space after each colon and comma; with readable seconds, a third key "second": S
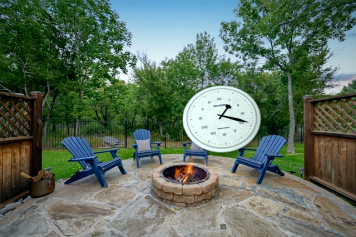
{"hour": 1, "minute": 19}
